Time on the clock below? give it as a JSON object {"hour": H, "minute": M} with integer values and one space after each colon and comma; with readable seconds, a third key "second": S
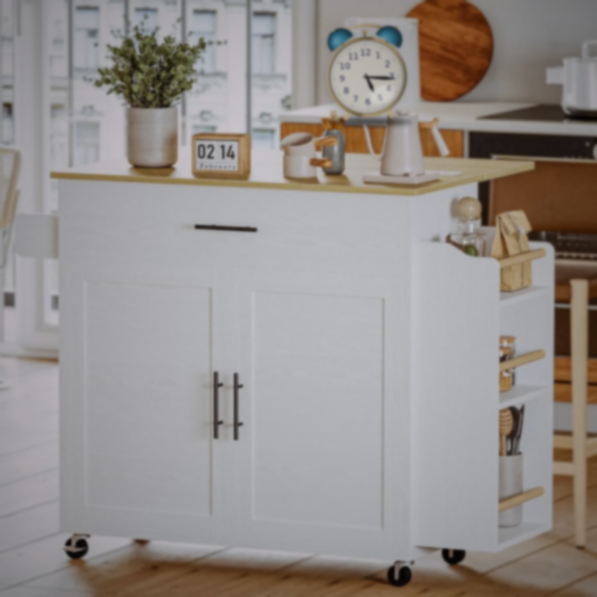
{"hour": 5, "minute": 16}
